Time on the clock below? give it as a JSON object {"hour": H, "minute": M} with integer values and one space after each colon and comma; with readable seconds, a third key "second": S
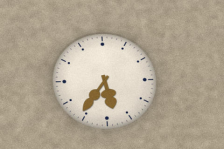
{"hour": 5, "minute": 36}
